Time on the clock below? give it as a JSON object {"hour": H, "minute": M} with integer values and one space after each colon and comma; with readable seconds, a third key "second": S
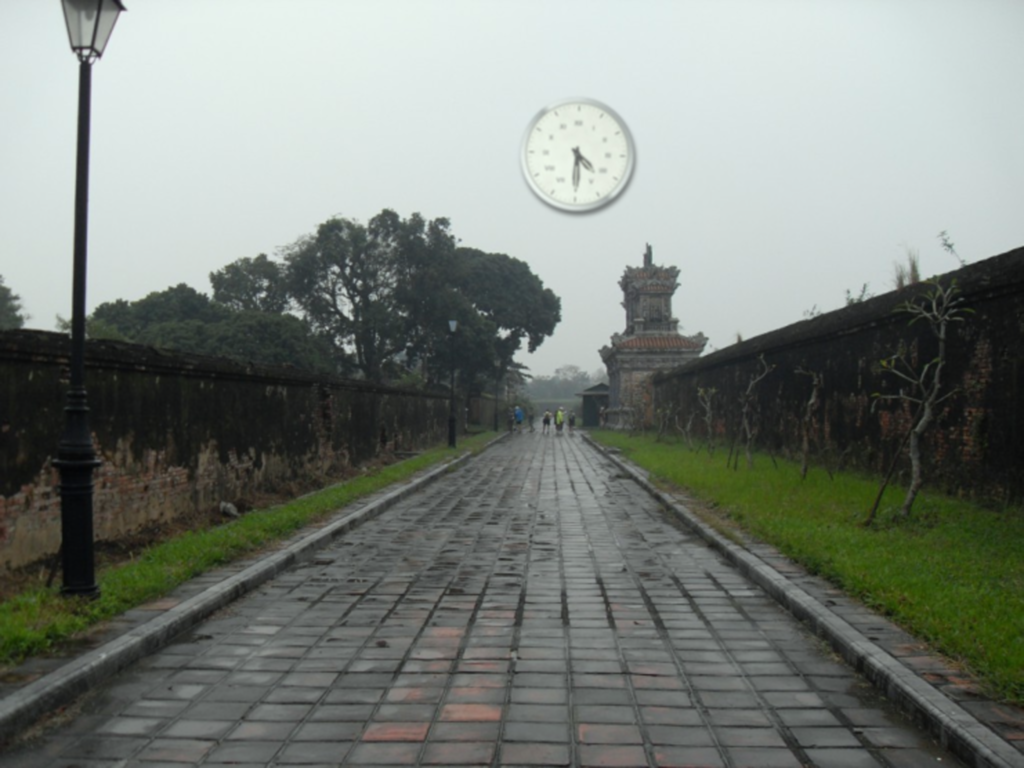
{"hour": 4, "minute": 30}
